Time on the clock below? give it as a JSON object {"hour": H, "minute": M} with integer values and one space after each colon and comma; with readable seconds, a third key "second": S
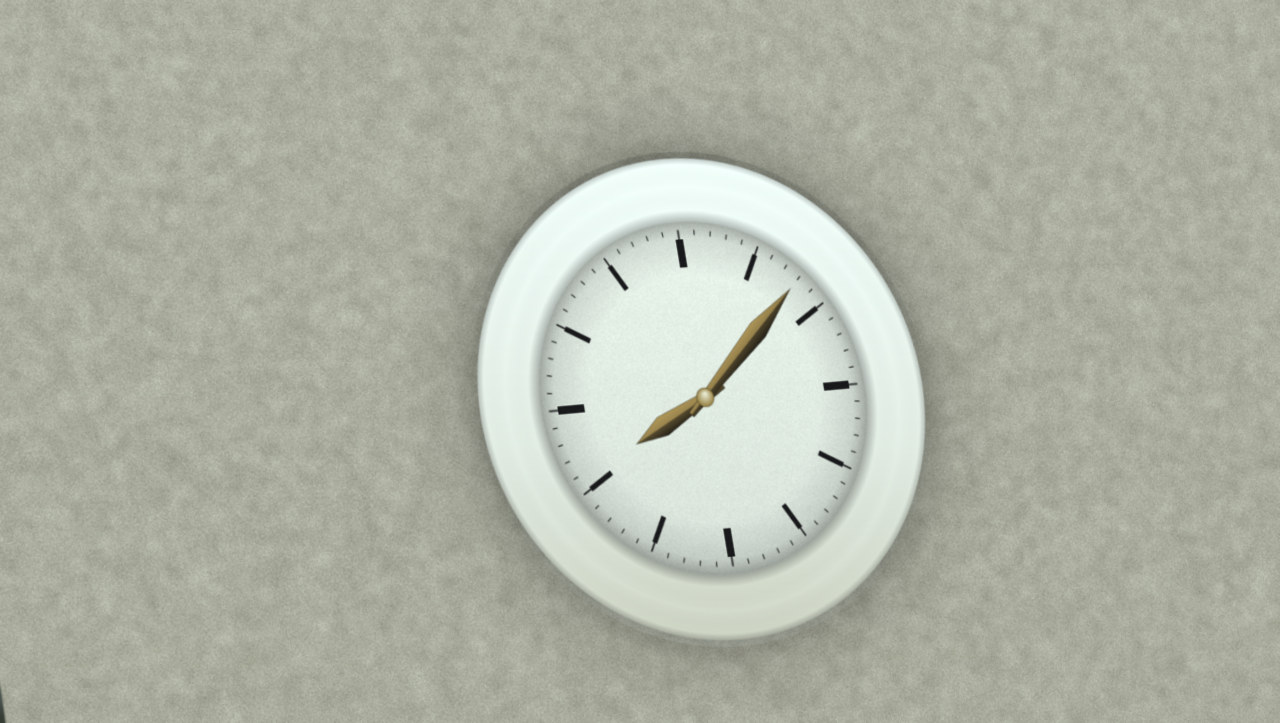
{"hour": 8, "minute": 8}
